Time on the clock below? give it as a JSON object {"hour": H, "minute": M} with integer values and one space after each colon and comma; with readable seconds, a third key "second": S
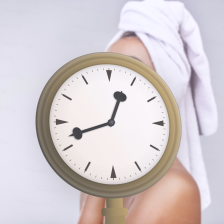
{"hour": 12, "minute": 42}
